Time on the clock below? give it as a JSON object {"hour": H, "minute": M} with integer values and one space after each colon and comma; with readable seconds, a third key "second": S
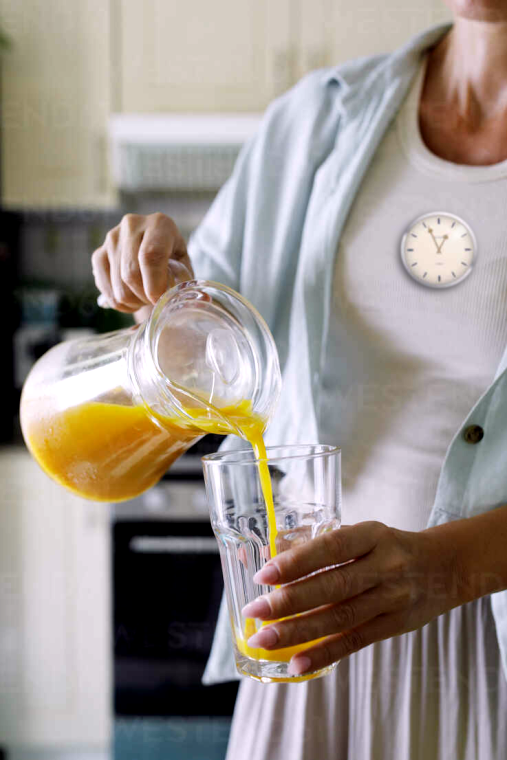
{"hour": 12, "minute": 56}
